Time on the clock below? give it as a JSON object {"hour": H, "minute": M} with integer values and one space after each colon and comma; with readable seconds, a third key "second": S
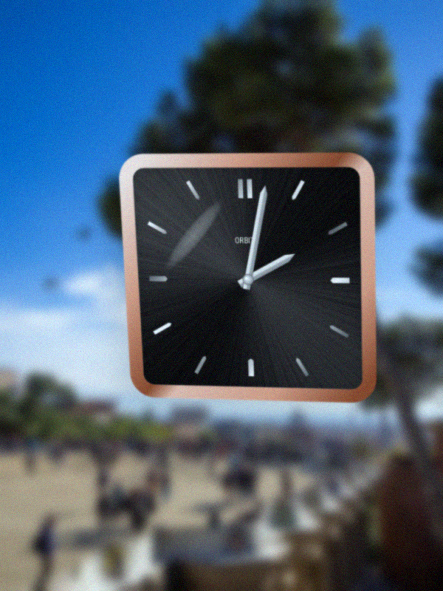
{"hour": 2, "minute": 2}
